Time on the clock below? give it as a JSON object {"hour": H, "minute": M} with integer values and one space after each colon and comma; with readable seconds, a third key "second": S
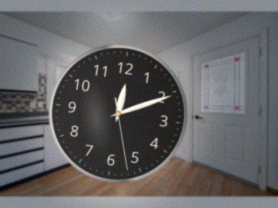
{"hour": 12, "minute": 10, "second": 27}
